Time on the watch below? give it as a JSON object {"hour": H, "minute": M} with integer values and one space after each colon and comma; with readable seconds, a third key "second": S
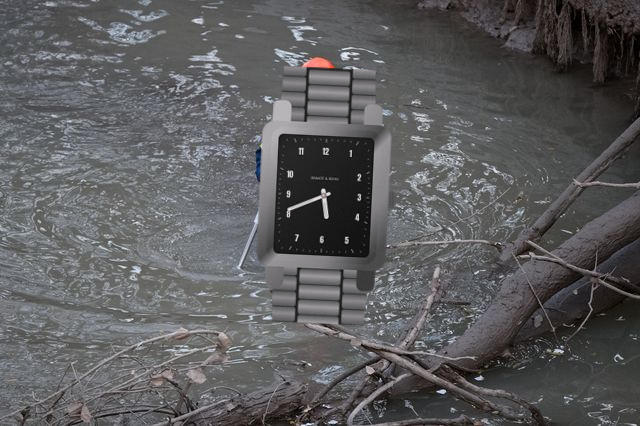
{"hour": 5, "minute": 41}
